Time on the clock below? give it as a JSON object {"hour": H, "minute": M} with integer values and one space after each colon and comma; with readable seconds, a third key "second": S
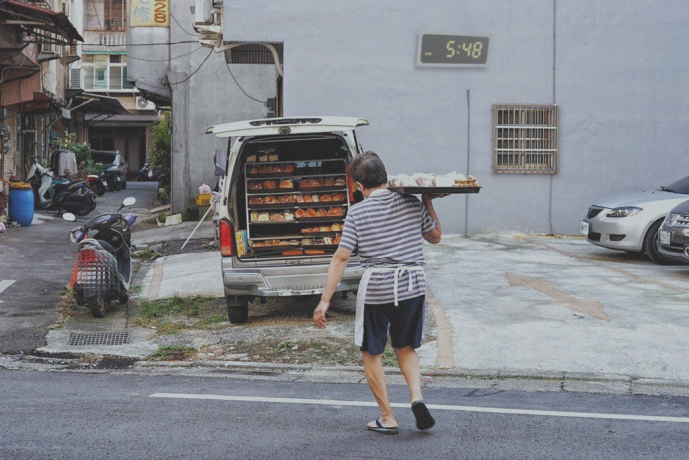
{"hour": 5, "minute": 48}
